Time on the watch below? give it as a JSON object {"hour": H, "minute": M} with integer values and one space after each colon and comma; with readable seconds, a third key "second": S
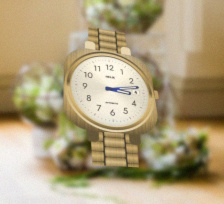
{"hour": 3, "minute": 13}
